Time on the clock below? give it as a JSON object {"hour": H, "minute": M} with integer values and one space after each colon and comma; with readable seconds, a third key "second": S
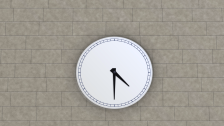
{"hour": 4, "minute": 30}
